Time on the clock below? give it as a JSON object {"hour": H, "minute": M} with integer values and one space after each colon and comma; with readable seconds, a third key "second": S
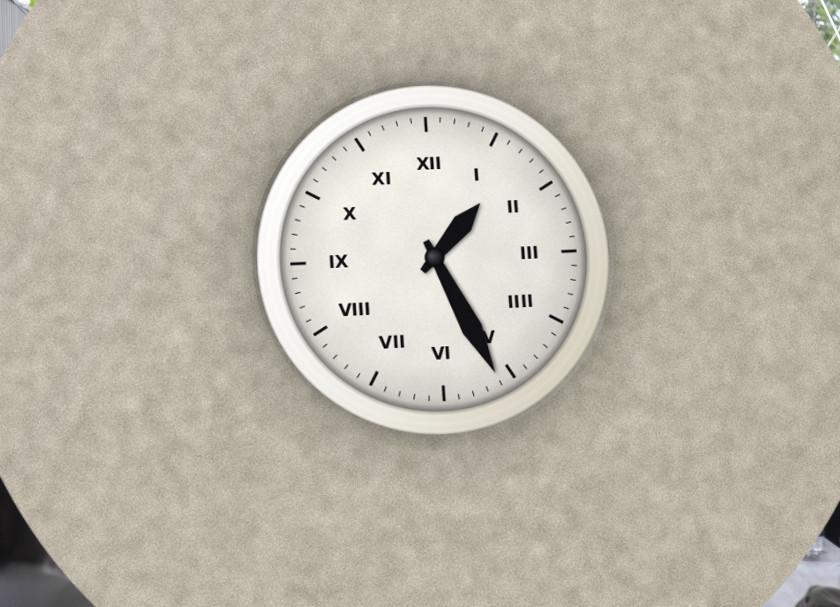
{"hour": 1, "minute": 26}
